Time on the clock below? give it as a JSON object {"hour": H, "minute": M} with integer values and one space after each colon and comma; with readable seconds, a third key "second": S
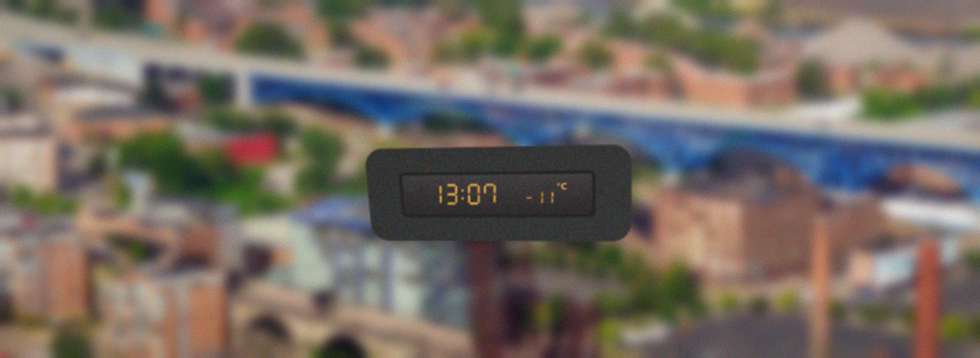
{"hour": 13, "minute": 7}
